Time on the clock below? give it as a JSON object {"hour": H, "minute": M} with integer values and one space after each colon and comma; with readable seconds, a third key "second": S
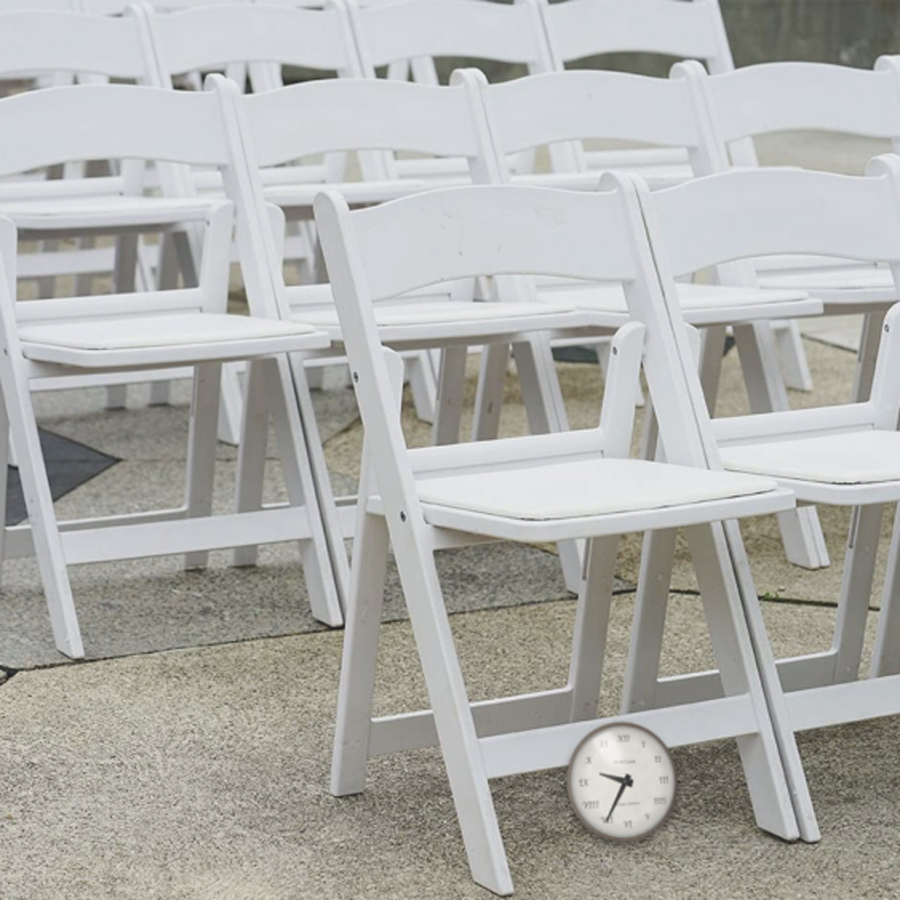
{"hour": 9, "minute": 35}
